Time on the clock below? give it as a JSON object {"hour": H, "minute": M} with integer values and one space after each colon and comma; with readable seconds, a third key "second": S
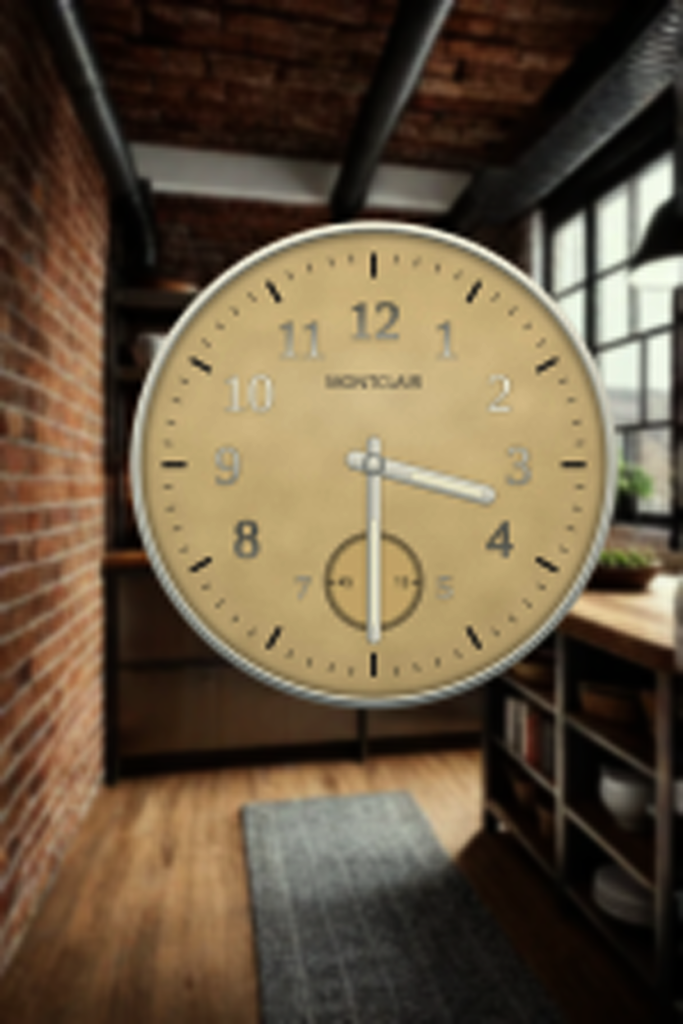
{"hour": 3, "minute": 30}
